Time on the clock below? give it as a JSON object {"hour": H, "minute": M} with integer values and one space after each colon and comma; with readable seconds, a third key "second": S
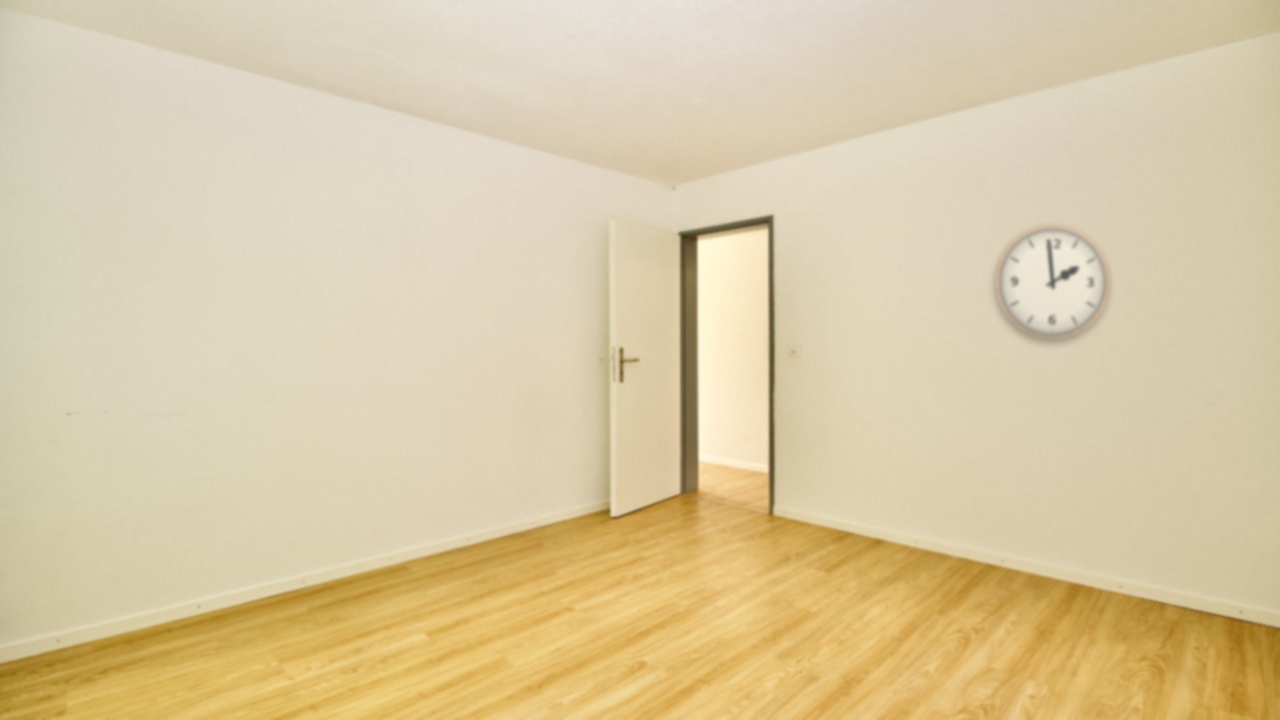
{"hour": 1, "minute": 59}
